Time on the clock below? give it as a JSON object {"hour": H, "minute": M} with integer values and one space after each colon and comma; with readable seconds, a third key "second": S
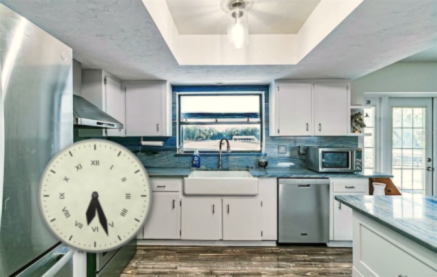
{"hour": 6, "minute": 27}
